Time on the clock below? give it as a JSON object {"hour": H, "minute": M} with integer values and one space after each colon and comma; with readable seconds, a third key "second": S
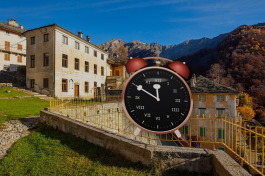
{"hour": 11, "minute": 50}
